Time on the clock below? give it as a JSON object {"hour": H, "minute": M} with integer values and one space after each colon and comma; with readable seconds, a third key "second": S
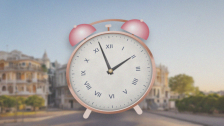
{"hour": 1, "minute": 57}
